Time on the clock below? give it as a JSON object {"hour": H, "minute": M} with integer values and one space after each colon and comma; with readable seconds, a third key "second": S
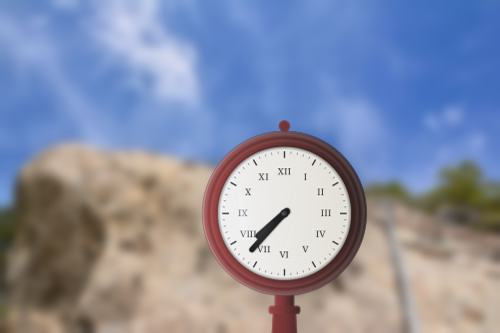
{"hour": 7, "minute": 37}
